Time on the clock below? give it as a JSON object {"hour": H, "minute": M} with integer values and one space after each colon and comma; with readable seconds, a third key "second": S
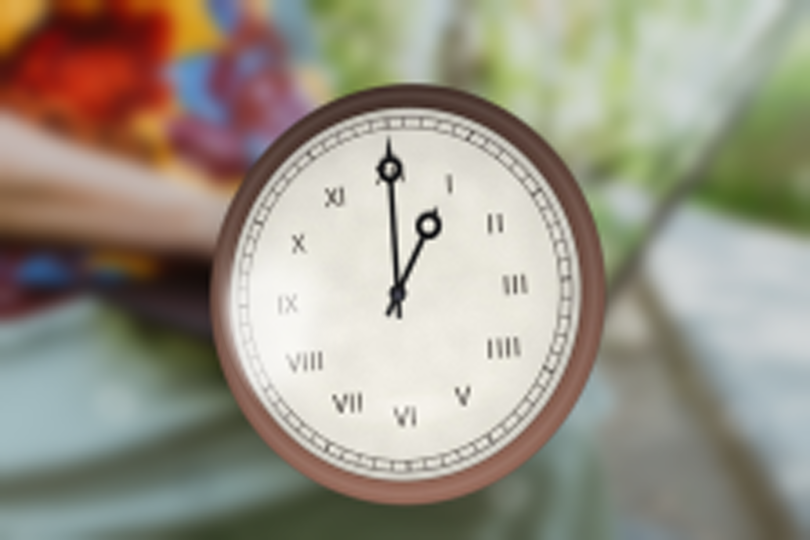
{"hour": 1, "minute": 0}
